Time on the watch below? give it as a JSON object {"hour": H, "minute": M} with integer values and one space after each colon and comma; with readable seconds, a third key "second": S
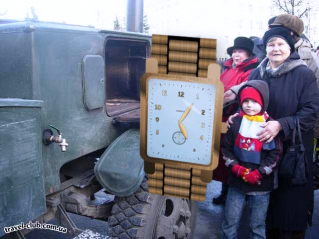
{"hour": 5, "minute": 5}
